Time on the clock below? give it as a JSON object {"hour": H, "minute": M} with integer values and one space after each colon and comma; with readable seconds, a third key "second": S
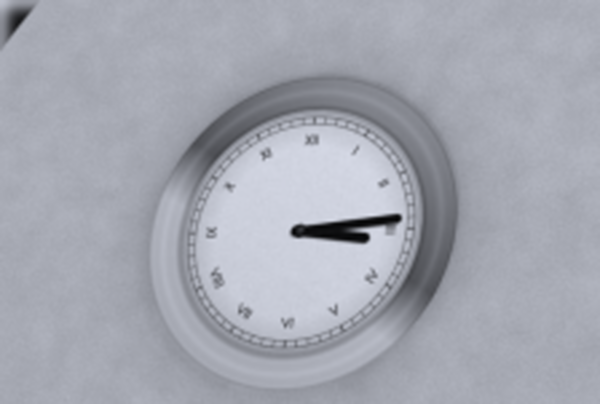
{"hour": 3, "minute": 14}
